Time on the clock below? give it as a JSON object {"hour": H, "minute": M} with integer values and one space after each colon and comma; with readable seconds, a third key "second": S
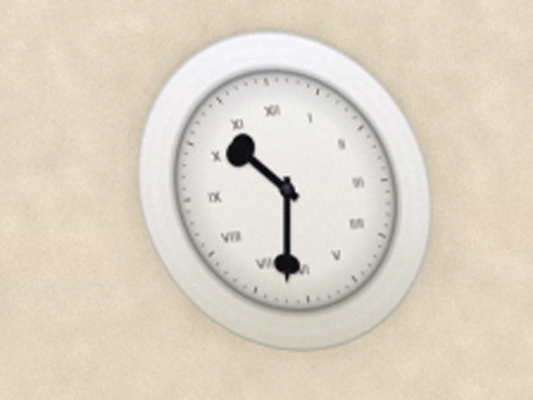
{"hour": 10, "minute": 32}
